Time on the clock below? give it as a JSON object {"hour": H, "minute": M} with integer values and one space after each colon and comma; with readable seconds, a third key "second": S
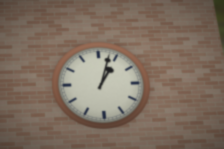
{"hour": 1, "minute": 3}
